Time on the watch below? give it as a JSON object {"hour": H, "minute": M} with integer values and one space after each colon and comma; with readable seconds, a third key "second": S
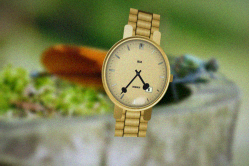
{"hour": 4, "minute": 36}
